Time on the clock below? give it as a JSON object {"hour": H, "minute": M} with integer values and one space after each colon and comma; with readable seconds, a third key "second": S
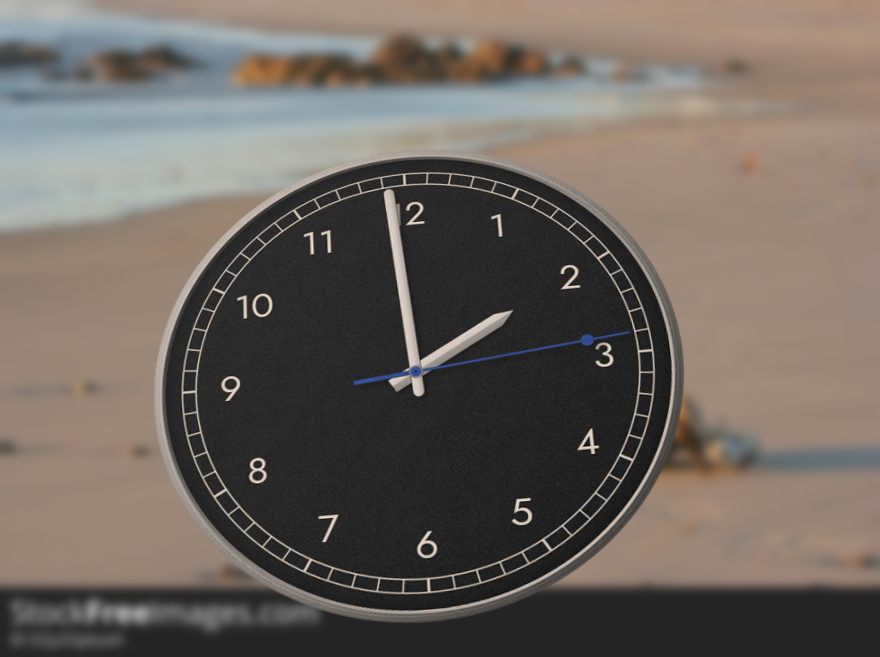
{"hour": 1, "minute": 59, "second": 14}
